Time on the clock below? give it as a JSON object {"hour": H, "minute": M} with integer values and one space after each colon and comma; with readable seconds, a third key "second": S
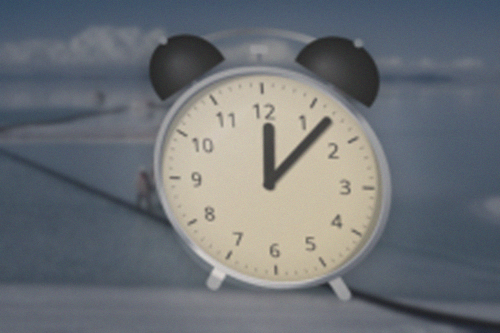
{"hour": 12, "minute": 7}
